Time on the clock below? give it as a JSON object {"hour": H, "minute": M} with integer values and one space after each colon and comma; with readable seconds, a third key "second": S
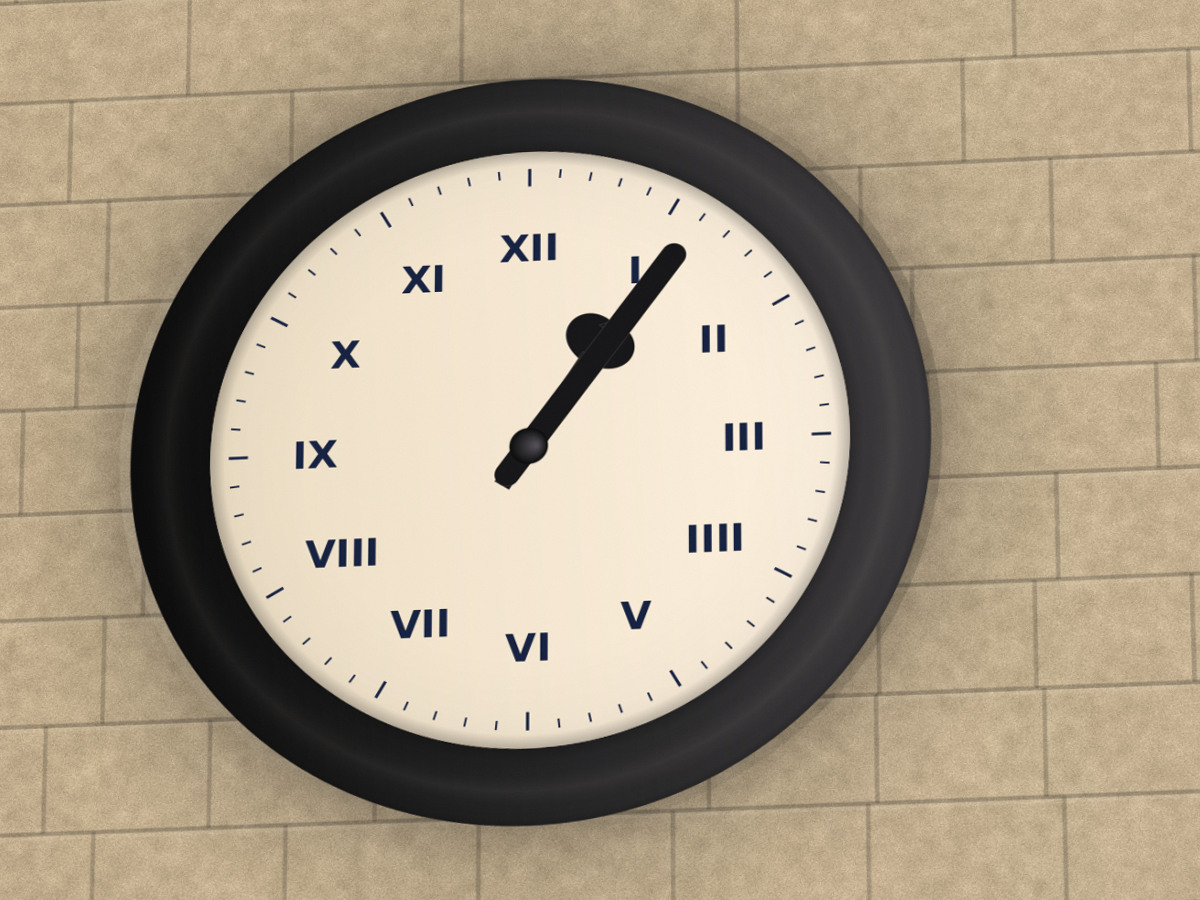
{"hour": 1, "minute": 6}
